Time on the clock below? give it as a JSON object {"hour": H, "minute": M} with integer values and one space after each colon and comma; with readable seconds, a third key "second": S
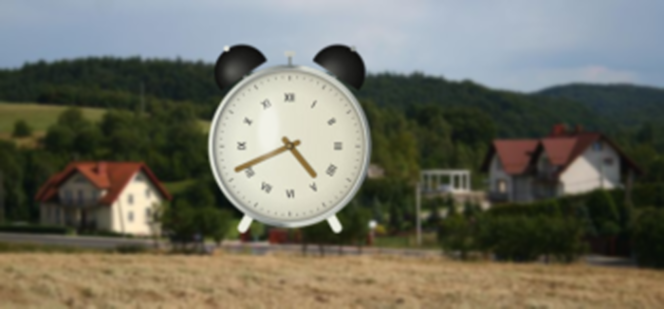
{"hour": 4, "minute": 41}
